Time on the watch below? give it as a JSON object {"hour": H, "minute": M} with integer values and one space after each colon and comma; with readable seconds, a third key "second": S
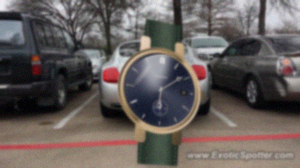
{"hour": 6, "minute": 9}
